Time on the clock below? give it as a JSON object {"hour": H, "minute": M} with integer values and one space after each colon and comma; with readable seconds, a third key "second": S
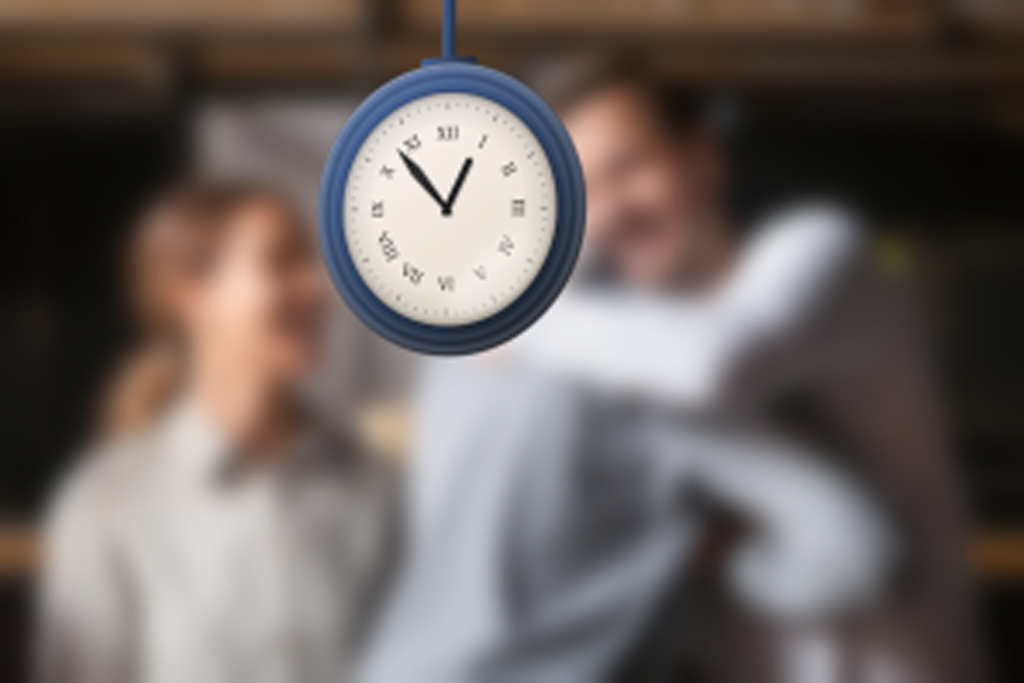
{"hour": 12, "minute": 53}
